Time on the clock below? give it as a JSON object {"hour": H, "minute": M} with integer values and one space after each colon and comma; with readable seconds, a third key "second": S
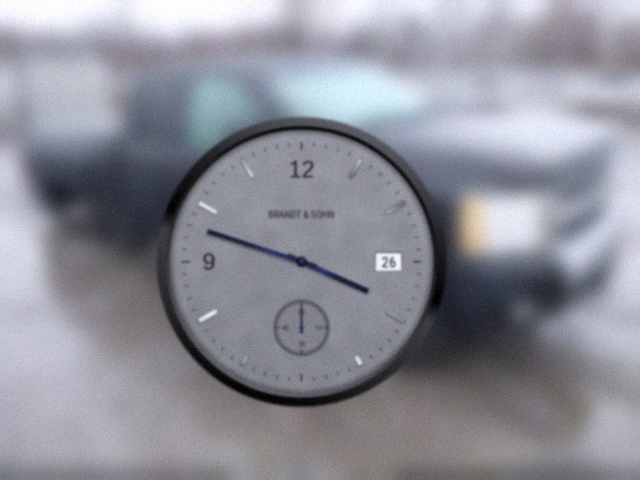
{"hour": 3, "minute": 48}
